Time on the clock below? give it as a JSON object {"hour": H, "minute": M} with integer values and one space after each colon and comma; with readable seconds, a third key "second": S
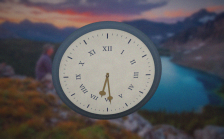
{"hour": 6, "minute": 29}
